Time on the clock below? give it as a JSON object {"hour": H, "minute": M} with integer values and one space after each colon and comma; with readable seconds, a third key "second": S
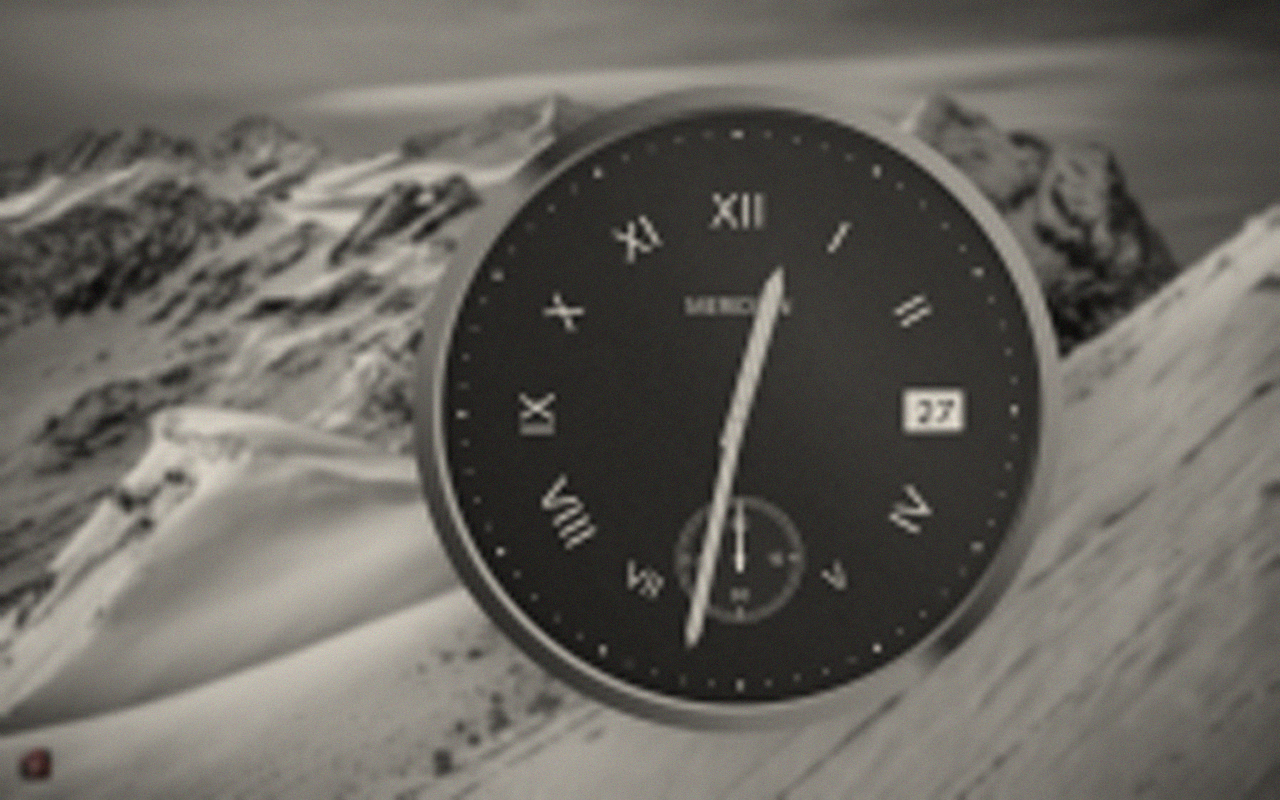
{"hour": 12, "minute": 32}
